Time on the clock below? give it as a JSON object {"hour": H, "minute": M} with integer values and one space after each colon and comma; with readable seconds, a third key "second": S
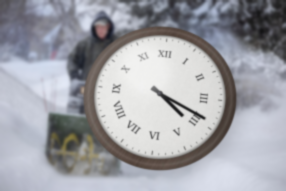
{"hour": 4, "minute": 19}
